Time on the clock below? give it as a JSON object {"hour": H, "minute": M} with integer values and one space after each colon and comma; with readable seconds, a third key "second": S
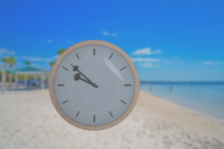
{"hour": 9, "minute": 52}
